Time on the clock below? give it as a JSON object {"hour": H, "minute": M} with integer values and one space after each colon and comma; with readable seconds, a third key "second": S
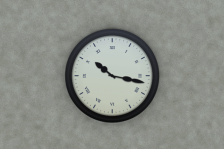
{"hour": 10, "minute": 17}
